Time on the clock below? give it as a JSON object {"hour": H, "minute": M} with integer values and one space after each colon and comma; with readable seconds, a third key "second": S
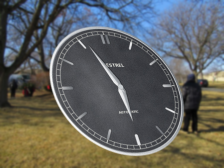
{"hour": 5, "minute": 56}
